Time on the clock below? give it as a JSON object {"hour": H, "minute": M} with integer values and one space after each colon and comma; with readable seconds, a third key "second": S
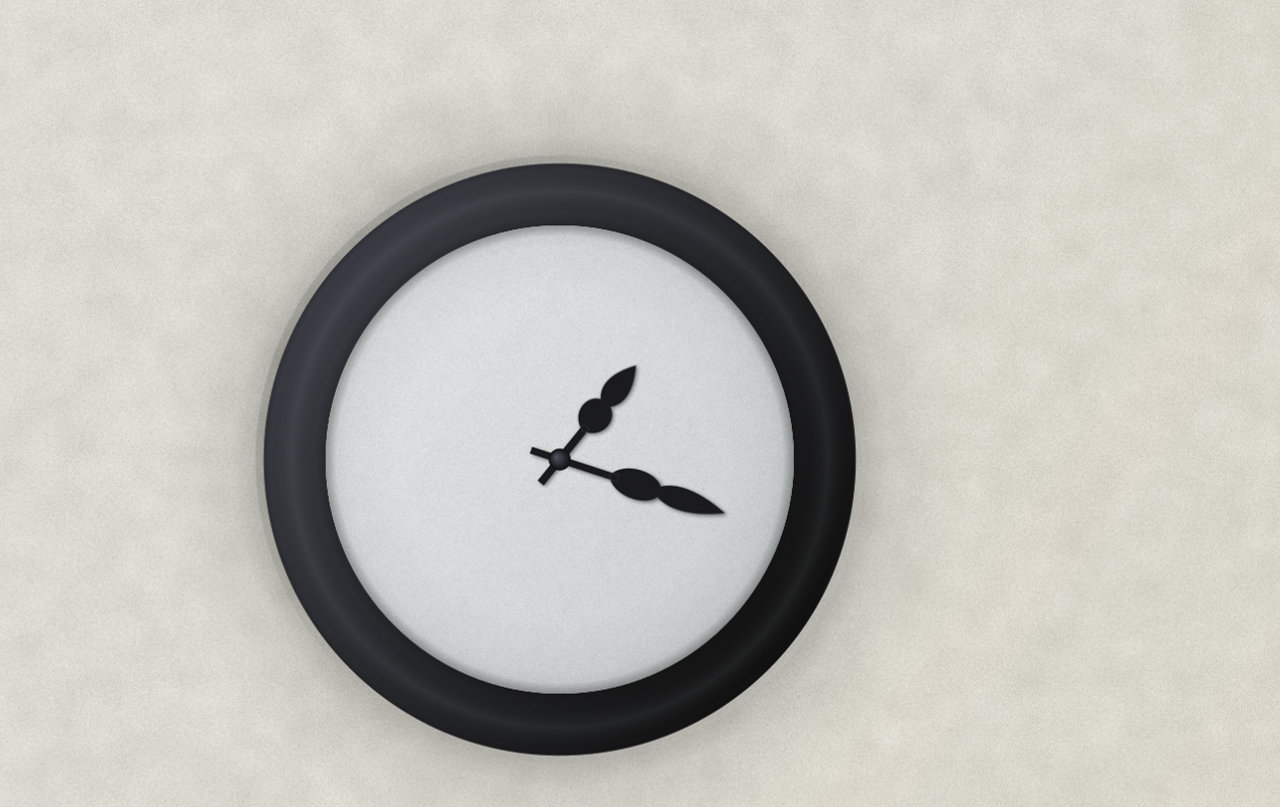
{"hour": 1, "minute": 18}
